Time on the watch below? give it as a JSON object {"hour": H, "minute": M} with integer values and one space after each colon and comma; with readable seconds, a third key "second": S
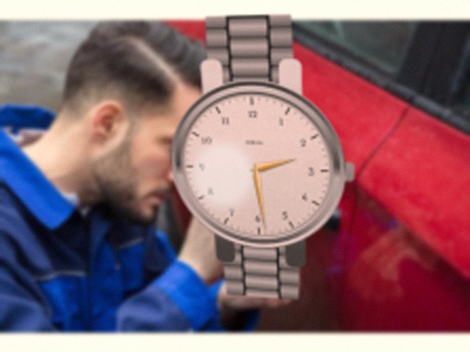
{"hour": 2, "minute": 29}
